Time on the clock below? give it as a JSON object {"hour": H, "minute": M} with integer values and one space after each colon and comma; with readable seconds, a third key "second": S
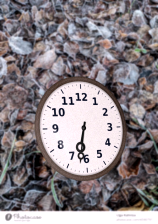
{"hour": 6, "minute": 32}
